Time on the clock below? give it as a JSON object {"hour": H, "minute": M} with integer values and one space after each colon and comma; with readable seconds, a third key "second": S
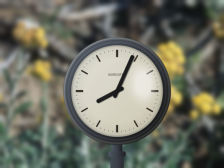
{"hour": 8, "minute": 4}
